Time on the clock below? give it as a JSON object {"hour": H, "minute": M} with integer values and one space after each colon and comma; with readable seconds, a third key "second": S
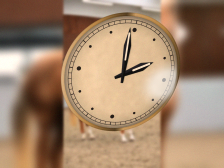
{"hour": 1, "minute": 59}
